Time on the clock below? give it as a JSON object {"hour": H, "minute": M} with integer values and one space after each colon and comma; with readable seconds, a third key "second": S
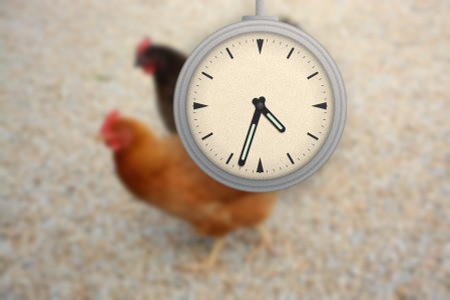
{"hour": 4, "minute": 33}
